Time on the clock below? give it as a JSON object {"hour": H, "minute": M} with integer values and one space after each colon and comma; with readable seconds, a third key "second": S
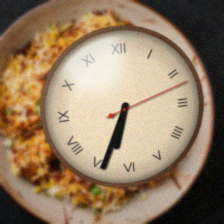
{"hour": 6, "minute": 34, "second": 12}
